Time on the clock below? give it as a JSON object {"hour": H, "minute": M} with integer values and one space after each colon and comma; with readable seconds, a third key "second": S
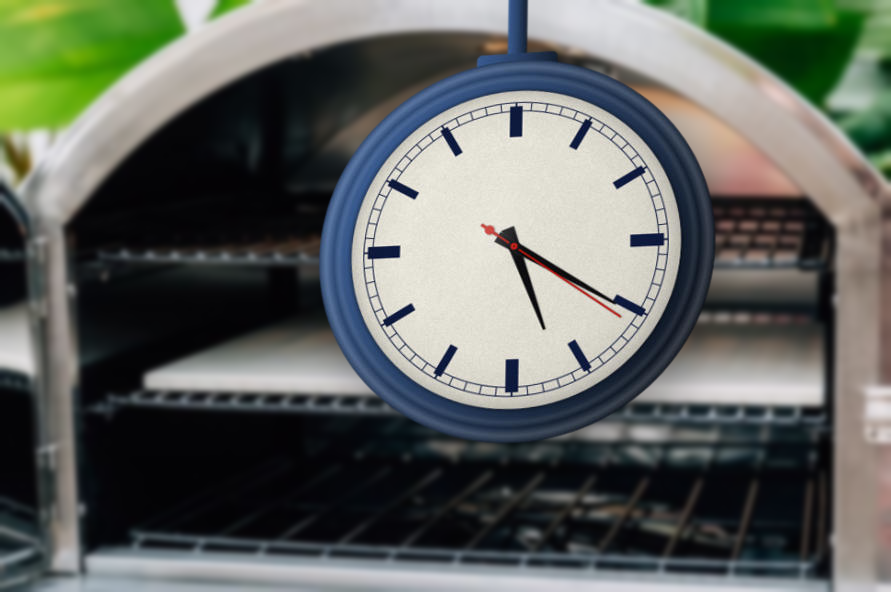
{"hour": 5, "minute": 20, "second": 21}
